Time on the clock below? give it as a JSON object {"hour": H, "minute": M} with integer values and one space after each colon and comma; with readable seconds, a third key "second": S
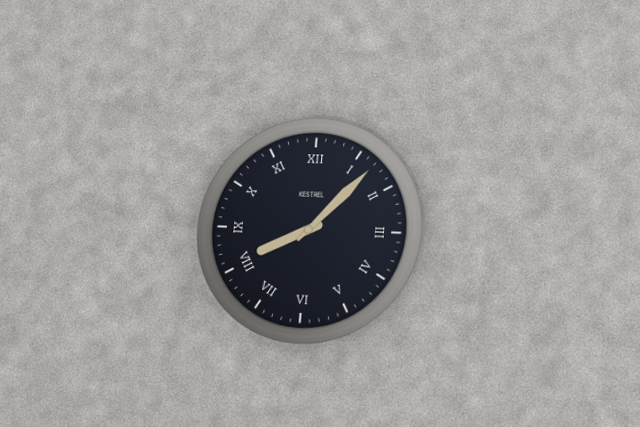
{"hour": 8, "minute": 7}
